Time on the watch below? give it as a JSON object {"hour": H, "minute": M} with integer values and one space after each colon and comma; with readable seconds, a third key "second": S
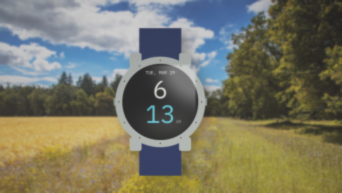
{"hour": 6, "minute": 13}
